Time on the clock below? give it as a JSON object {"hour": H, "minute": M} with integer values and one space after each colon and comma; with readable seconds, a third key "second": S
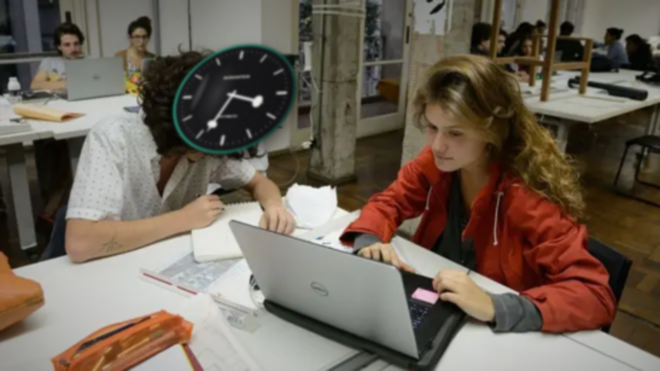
{"hour": 3, "minute": 34}
